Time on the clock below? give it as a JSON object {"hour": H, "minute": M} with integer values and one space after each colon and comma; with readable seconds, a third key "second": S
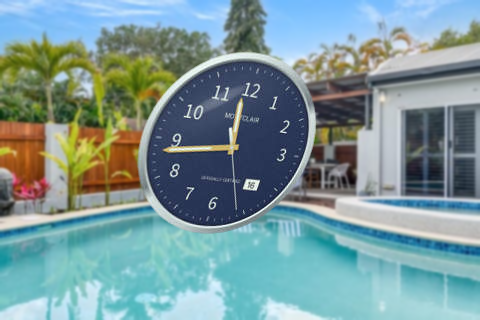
{"hour": 11, "minute": 43, "second": 26}
